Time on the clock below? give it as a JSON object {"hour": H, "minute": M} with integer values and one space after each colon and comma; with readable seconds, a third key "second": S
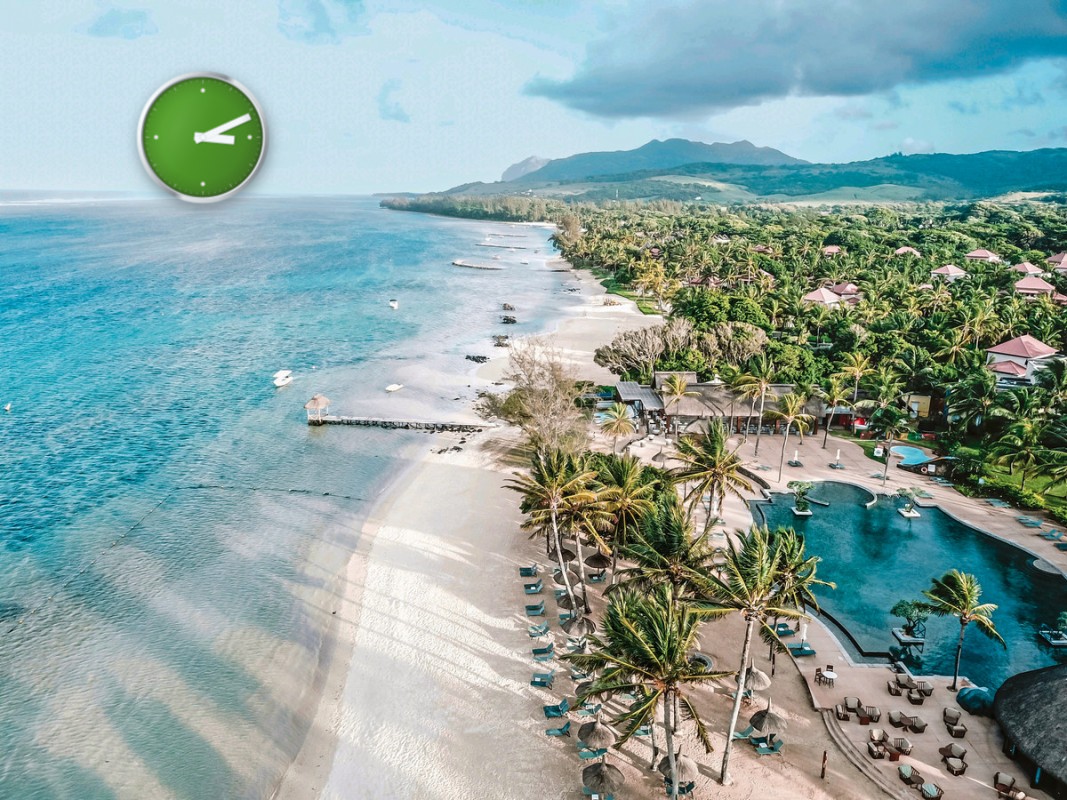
{"hour": 3, "minute": 11}
